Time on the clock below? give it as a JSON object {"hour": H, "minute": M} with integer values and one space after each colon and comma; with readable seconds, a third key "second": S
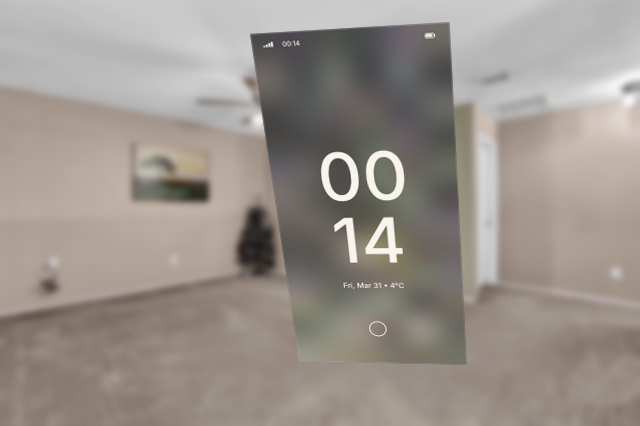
{"hour": 0, "minute": 14}
